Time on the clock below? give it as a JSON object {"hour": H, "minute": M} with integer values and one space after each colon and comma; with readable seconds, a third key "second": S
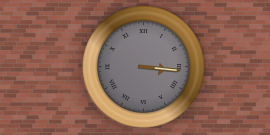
{"hour": 3, "minute": 16}
